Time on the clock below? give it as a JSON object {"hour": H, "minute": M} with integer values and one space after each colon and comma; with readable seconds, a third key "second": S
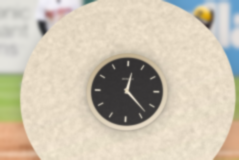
{"hour": 12, "minute": 23}
